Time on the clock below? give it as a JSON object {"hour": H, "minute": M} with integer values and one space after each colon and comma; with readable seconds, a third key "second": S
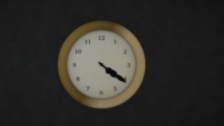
{"hour": 4, "minute": 21}
